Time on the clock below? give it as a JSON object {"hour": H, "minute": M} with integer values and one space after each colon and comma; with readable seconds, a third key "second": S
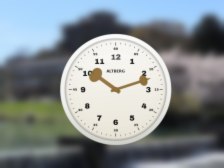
{"hour": 10, "minute": 12}
